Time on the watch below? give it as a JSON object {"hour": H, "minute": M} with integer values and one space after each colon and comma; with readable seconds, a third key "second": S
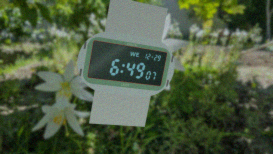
{"hour": 6, "minute": 49, "second": 7}
